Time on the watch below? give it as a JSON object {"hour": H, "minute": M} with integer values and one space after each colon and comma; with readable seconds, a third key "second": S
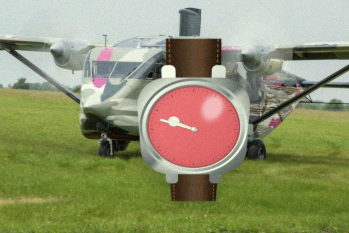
{"hour": 9, "minute": 48}
